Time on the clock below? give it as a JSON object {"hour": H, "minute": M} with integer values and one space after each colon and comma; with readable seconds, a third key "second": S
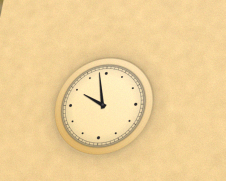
{"hour": 9, "minute": 58}
